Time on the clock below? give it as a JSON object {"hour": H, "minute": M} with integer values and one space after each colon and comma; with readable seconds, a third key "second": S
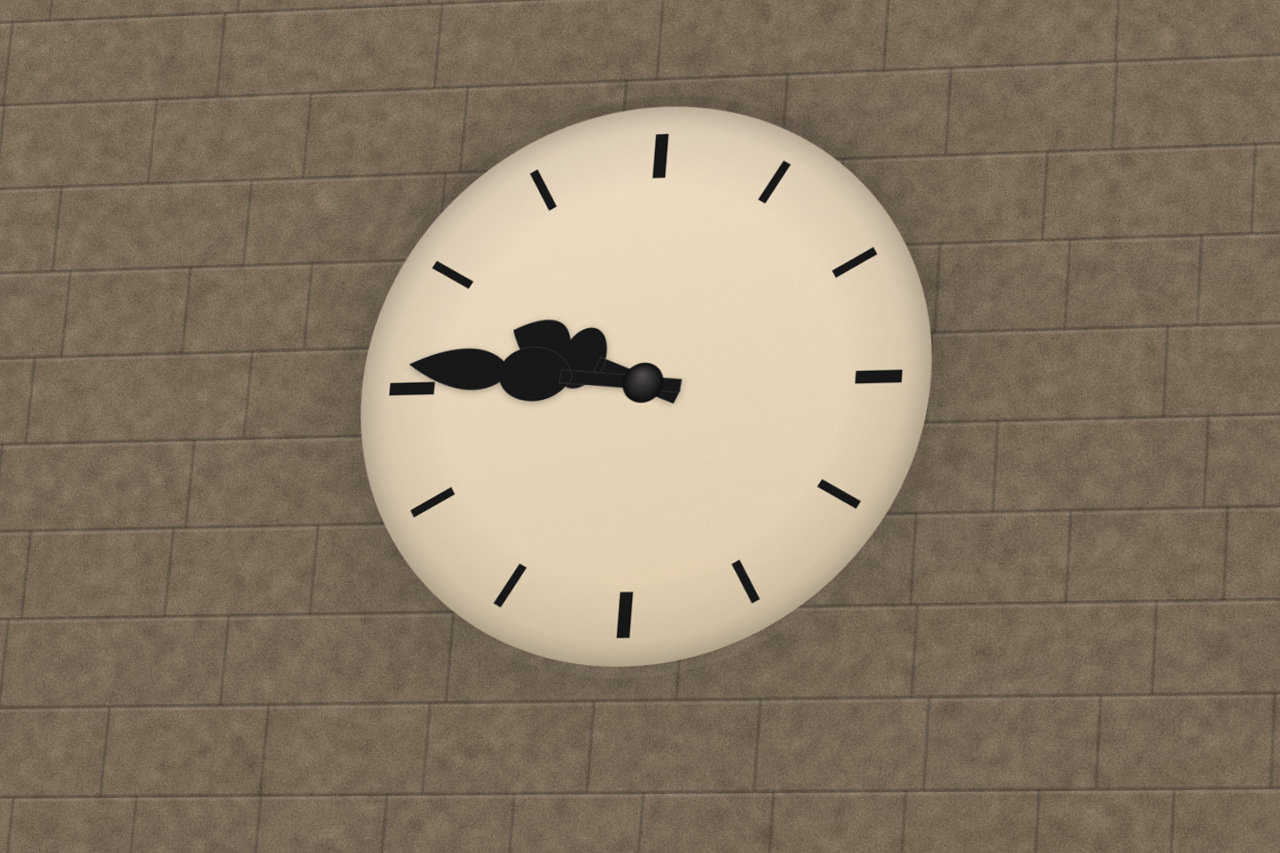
{"hour": 9, "minute": 46}
